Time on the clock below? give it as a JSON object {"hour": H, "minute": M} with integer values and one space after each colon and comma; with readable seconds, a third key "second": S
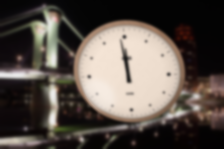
{"hour": 11, "minute": 59}
